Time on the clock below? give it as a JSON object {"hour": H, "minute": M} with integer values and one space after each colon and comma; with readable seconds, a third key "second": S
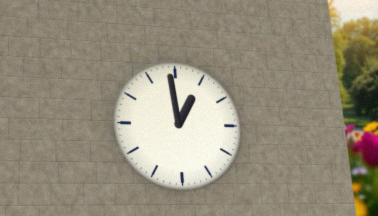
{"hour": 12, "minute": 59}
